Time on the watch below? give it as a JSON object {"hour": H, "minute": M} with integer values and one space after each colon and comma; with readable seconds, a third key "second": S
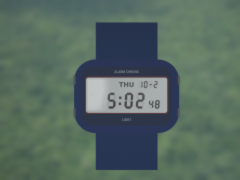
{"hour": 5, "minute": 2, "second": 48}
